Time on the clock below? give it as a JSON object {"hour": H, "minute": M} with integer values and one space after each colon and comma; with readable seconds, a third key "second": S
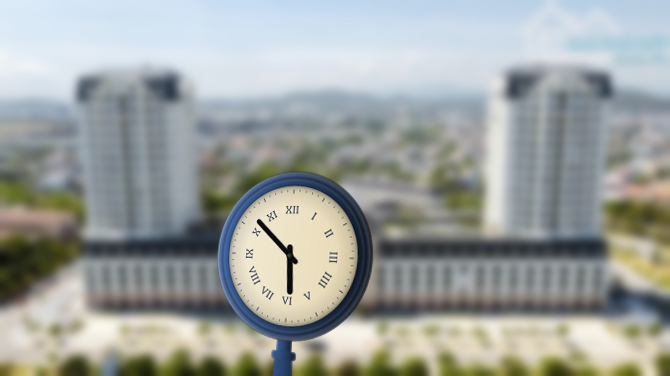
{"hour": 5, "minute": 52}
